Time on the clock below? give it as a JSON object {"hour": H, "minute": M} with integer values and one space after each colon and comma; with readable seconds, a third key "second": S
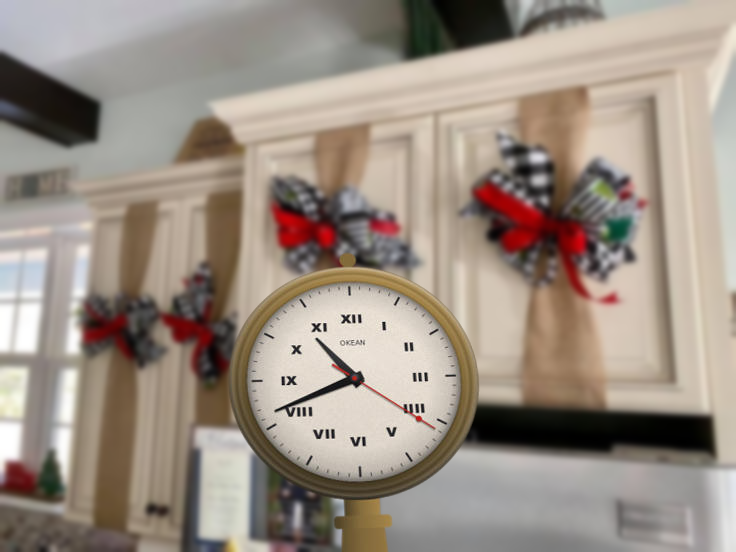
{"hour": 10, "minute": 41, "second": 21}
